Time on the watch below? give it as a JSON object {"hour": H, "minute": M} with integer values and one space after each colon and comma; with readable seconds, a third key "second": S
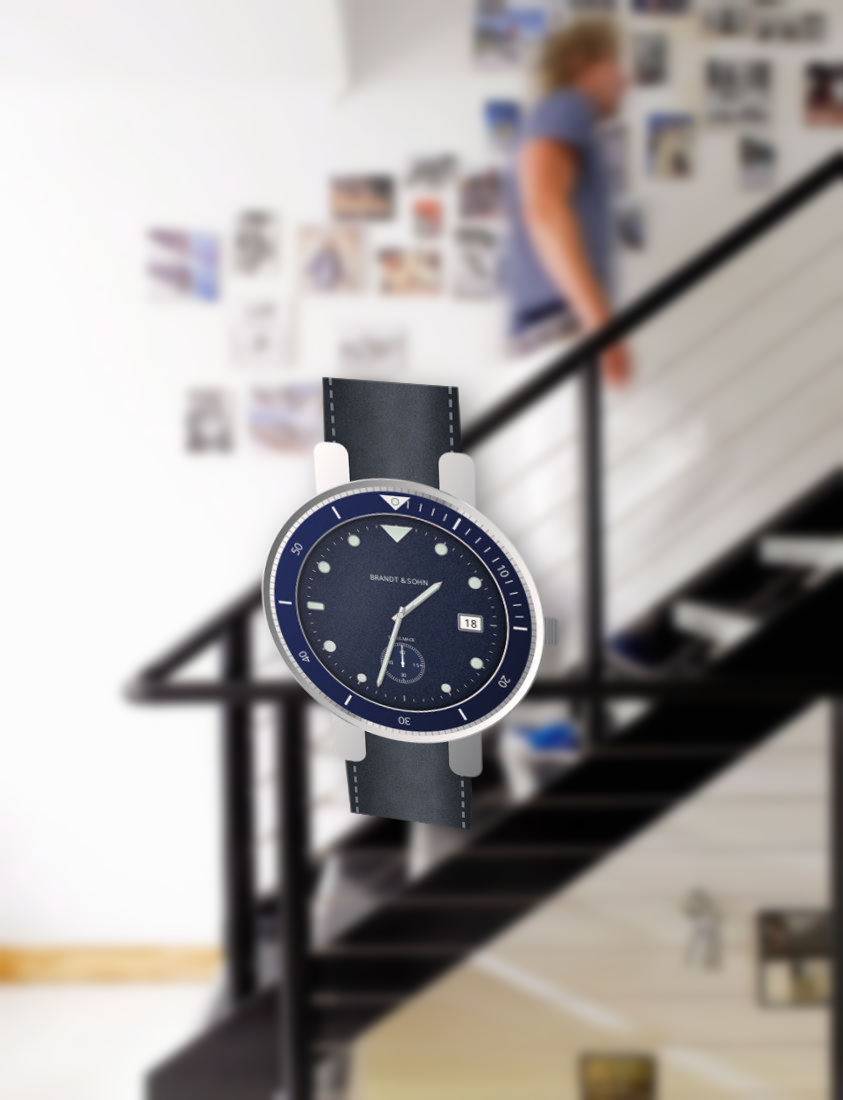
{"hour": 1, "minute": 33}
